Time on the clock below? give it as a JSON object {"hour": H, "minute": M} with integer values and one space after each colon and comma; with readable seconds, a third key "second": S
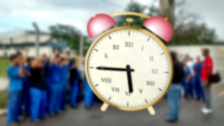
{"hour": 5, "minute": 45}
